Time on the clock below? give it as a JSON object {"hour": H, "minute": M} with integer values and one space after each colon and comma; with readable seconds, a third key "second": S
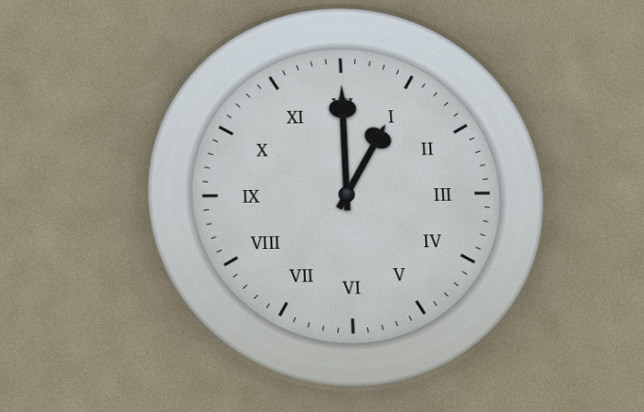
{"hour": 1, "minute": 0}
